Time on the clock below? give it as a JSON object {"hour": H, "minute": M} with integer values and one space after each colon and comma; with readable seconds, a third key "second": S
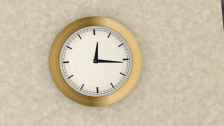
{"hour": 12, "minute": 16}
